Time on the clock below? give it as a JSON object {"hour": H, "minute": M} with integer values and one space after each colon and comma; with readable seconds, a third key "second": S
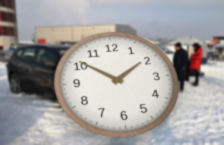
{"hour": 1, "minute": 51}
